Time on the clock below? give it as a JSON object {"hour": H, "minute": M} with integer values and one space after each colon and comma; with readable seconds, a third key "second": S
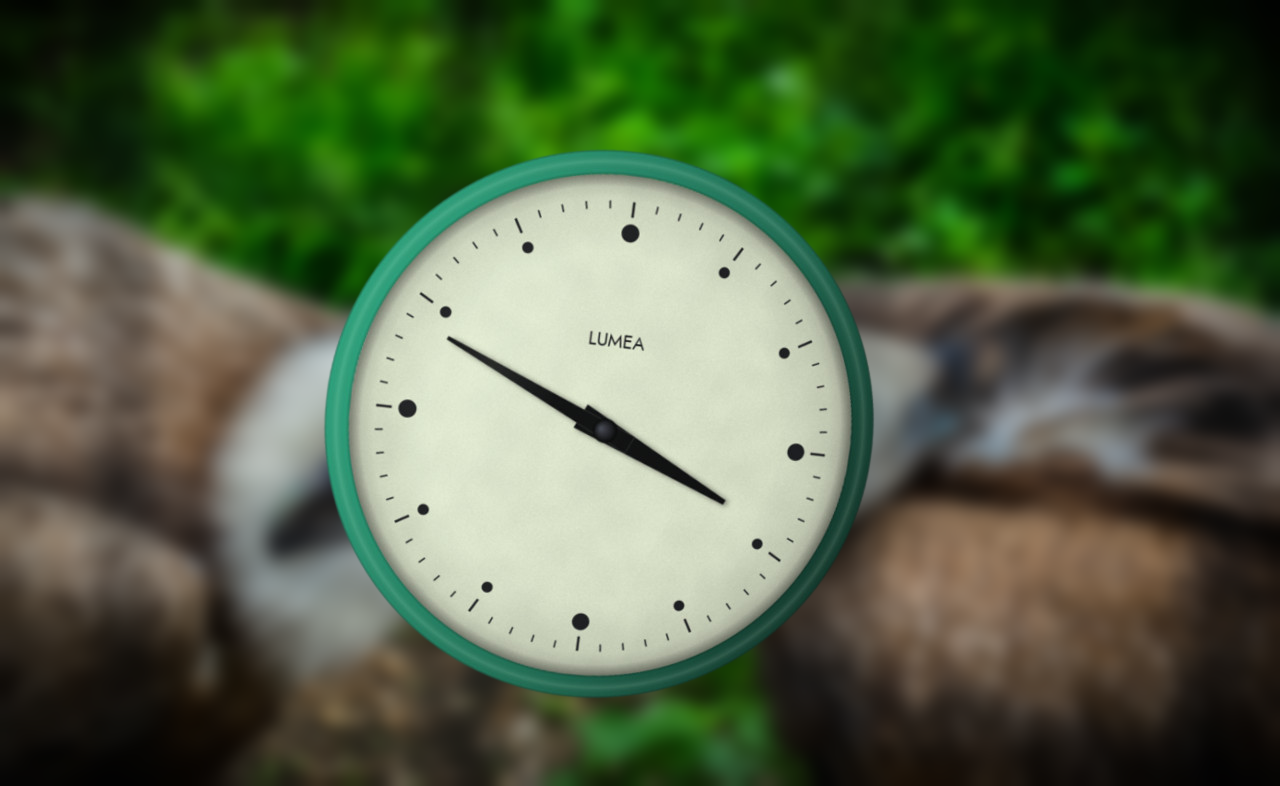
{"hour": 3, "minute": 49}
